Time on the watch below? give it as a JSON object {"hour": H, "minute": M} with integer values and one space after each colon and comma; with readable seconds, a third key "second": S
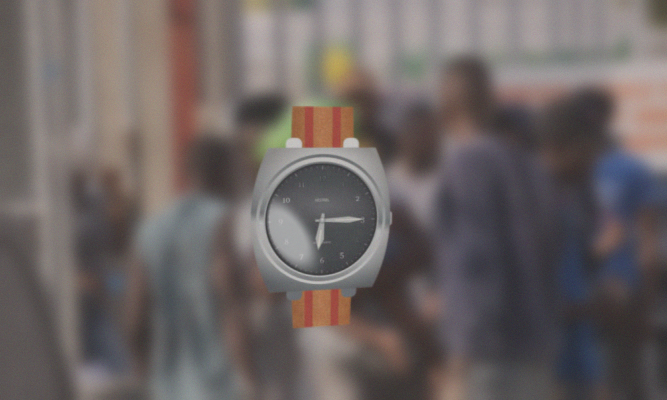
{"hour": 6, "minute": 15}
